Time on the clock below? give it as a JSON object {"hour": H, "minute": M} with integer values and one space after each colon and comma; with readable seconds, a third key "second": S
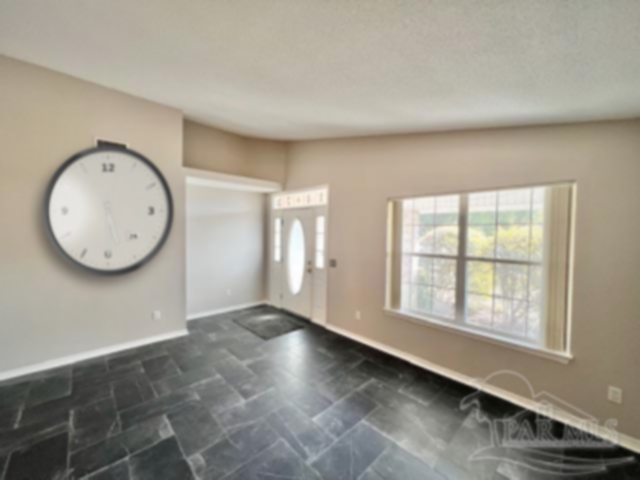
{"hour": 5, "minute": 30}
